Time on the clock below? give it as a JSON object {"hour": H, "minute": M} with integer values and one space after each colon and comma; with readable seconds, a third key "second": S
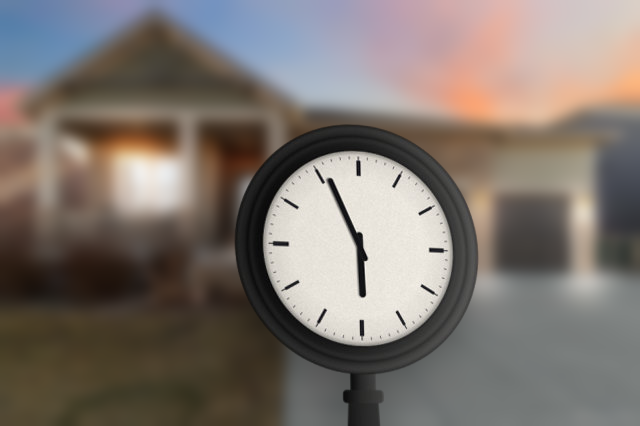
{"hour": 5, "minute": 56}
